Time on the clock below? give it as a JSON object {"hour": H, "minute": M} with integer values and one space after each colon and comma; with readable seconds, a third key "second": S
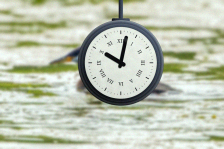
{"hour": 10, "minute": 2}
